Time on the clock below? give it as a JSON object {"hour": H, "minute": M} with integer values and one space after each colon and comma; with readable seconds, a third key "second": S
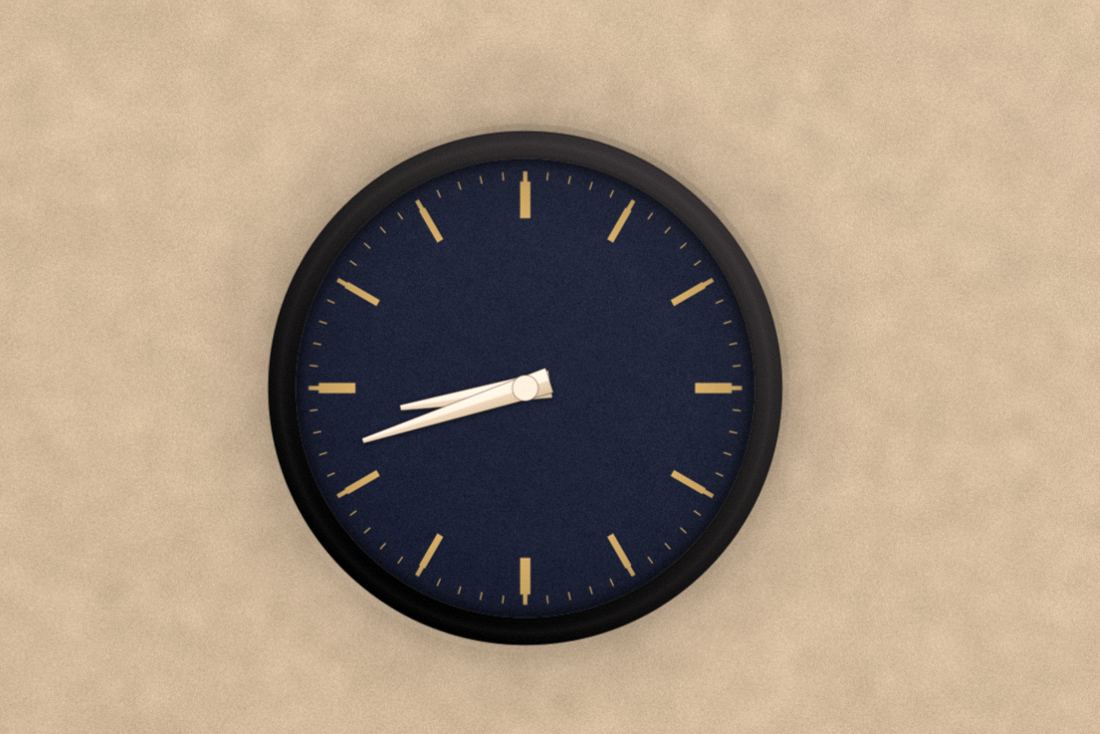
{"hour": 8, "minute": 42}
